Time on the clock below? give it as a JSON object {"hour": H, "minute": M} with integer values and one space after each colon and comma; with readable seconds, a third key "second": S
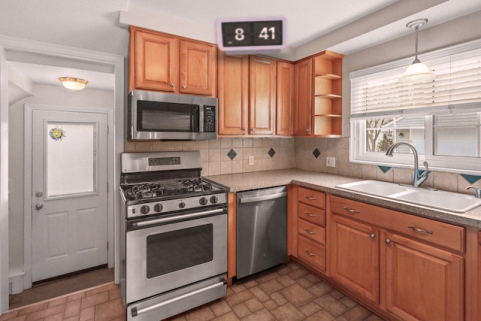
{"hour": 8, "minute": 41}
